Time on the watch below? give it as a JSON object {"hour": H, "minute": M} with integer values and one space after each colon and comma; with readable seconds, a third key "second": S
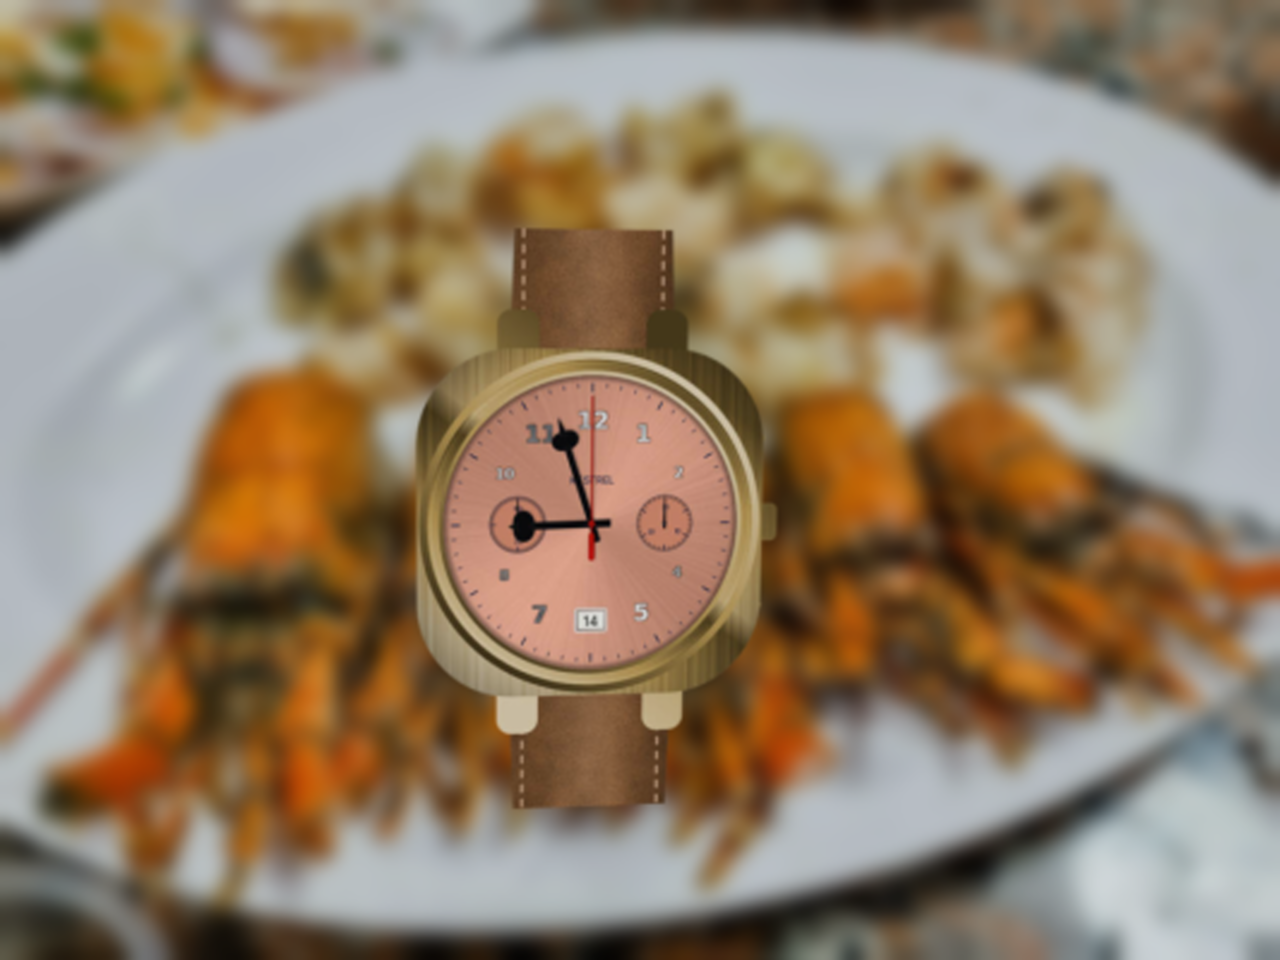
{"hour": 8, "minute": 57}
